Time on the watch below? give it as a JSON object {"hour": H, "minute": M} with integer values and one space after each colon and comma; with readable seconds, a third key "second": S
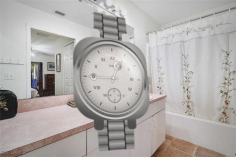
{"hour": 12, "minute": 45}
